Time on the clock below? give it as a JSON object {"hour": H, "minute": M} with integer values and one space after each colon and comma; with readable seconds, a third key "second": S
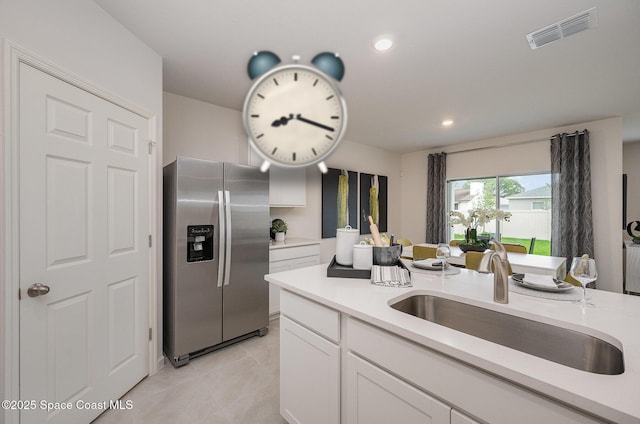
{"hour": 8, "minute": 18}
